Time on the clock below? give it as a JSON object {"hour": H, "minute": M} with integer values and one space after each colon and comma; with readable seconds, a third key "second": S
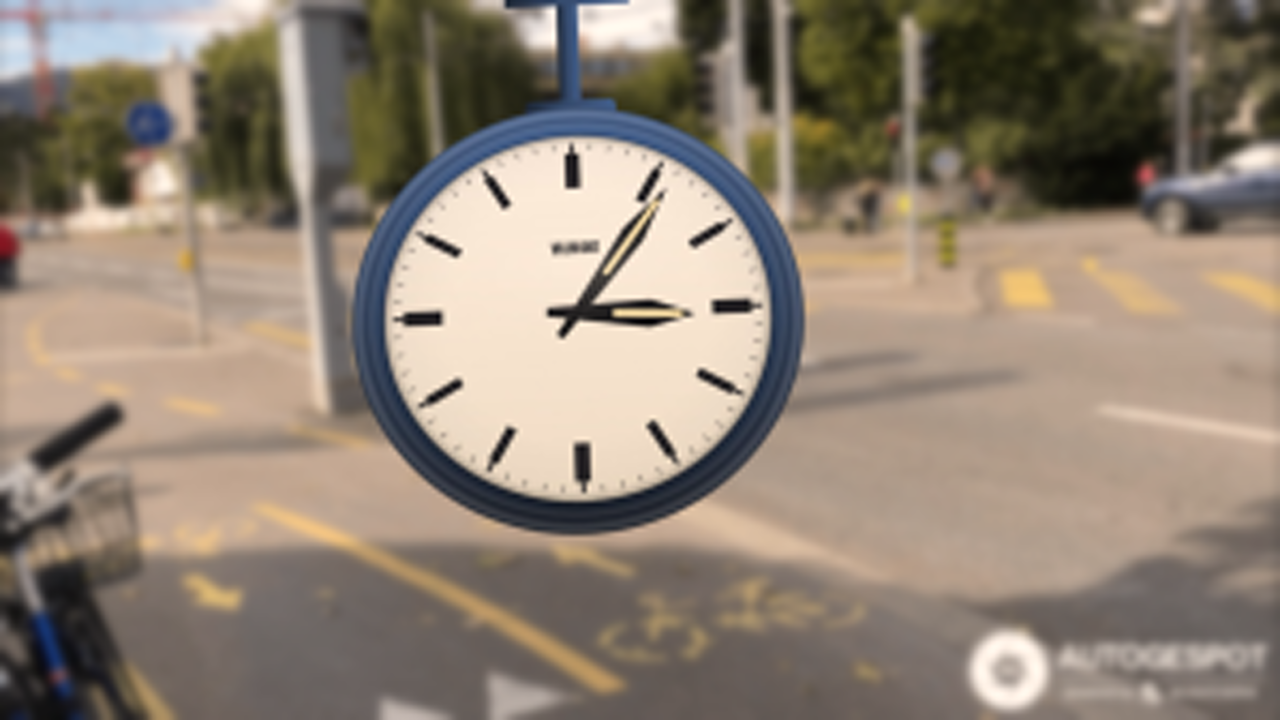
{"hour": 3, "minute": 6}
